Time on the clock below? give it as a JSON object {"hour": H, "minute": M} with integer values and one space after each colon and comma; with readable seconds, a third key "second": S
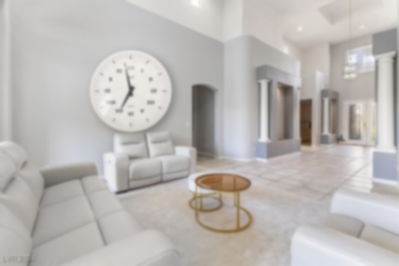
{"hour": 6, "minute": 58}
